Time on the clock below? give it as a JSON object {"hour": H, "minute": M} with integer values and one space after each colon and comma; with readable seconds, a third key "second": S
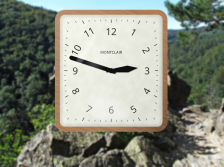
{"hour": 2, "minute": 48}
